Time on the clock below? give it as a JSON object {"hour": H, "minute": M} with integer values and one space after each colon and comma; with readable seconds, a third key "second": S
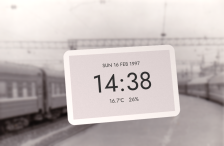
{"hour": 14, "minute": 38}
